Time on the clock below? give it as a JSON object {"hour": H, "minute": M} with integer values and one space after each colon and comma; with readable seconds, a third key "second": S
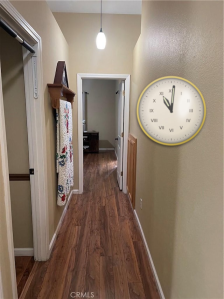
{"hour": 11, "minute": 1}
